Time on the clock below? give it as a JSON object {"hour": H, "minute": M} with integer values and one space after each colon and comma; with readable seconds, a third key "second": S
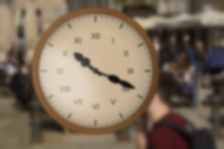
{"hour": 10, "minute": 19}
